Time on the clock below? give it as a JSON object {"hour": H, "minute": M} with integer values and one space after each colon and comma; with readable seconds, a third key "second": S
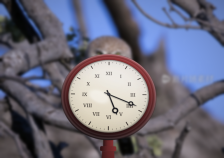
{"hour": 5, "minute": 19}
